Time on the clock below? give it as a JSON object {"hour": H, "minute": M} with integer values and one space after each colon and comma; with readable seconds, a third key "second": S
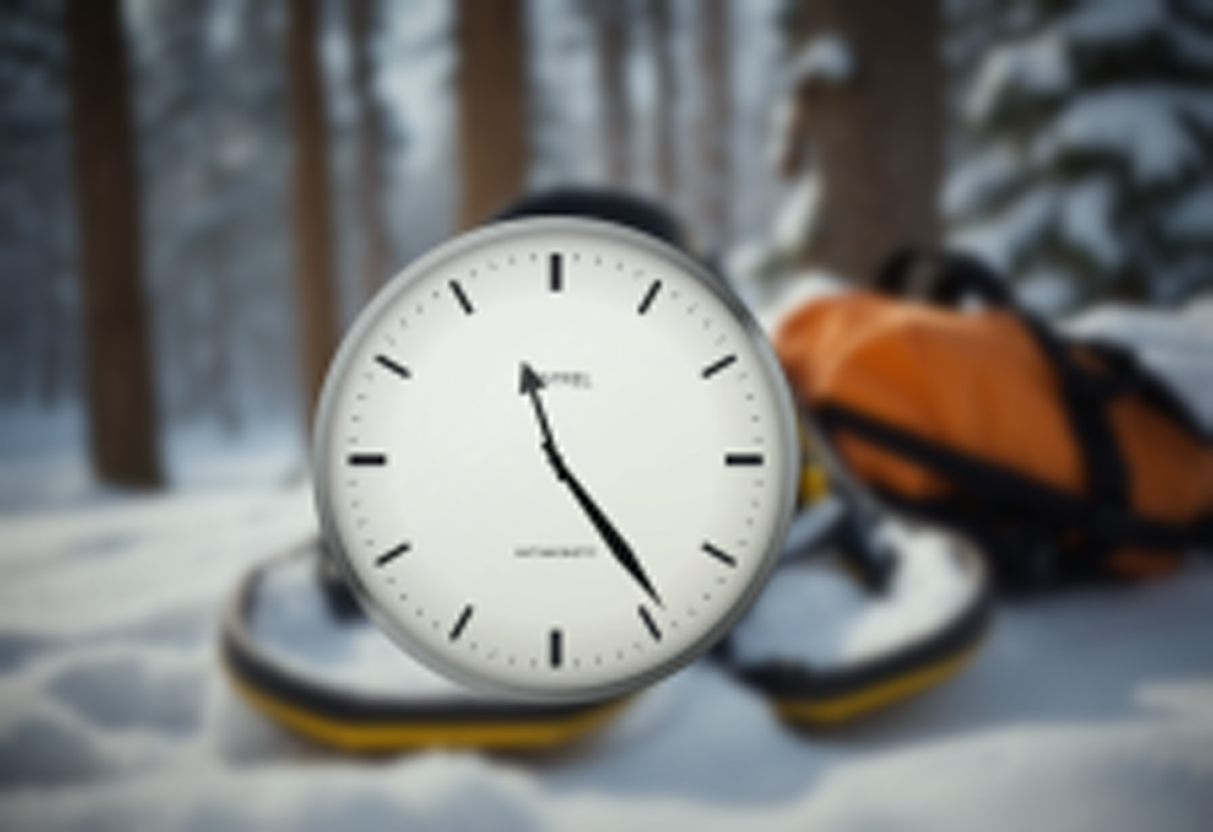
{"hour": 11, "minute": 24}
